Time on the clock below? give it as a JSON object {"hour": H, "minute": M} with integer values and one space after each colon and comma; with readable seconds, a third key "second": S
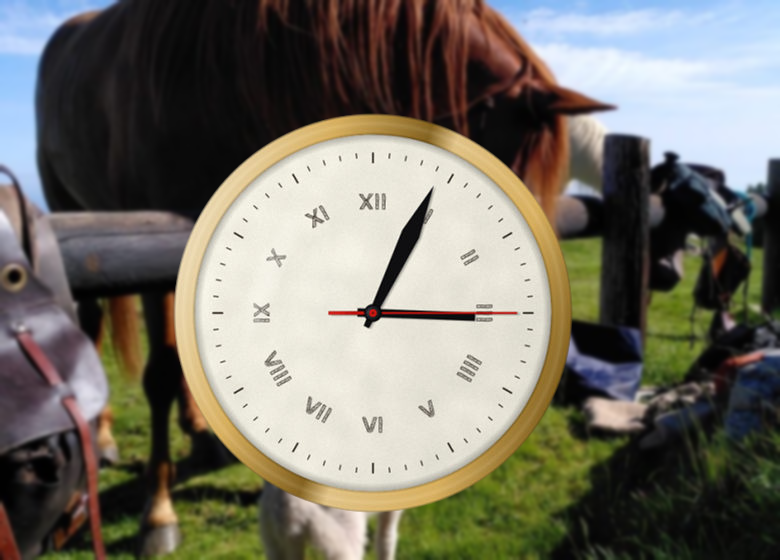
{"hour": 3, "minute": 4, "second": 15}
